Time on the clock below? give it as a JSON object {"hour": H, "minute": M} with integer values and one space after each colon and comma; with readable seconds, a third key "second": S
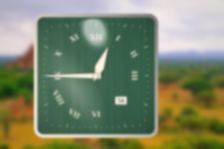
{"hour": 12, "minute": 45}
